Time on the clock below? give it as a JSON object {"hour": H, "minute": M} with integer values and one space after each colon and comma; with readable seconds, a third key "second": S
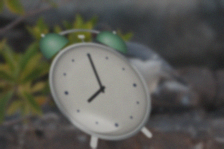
{"hour": 8, "minute": 0}
